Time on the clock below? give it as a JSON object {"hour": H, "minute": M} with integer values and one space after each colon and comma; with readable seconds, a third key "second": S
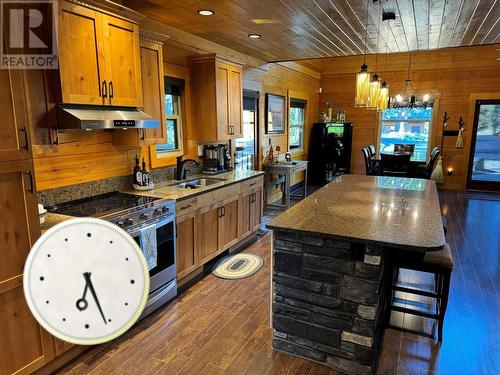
{"hour": 6, "minute": 26}
